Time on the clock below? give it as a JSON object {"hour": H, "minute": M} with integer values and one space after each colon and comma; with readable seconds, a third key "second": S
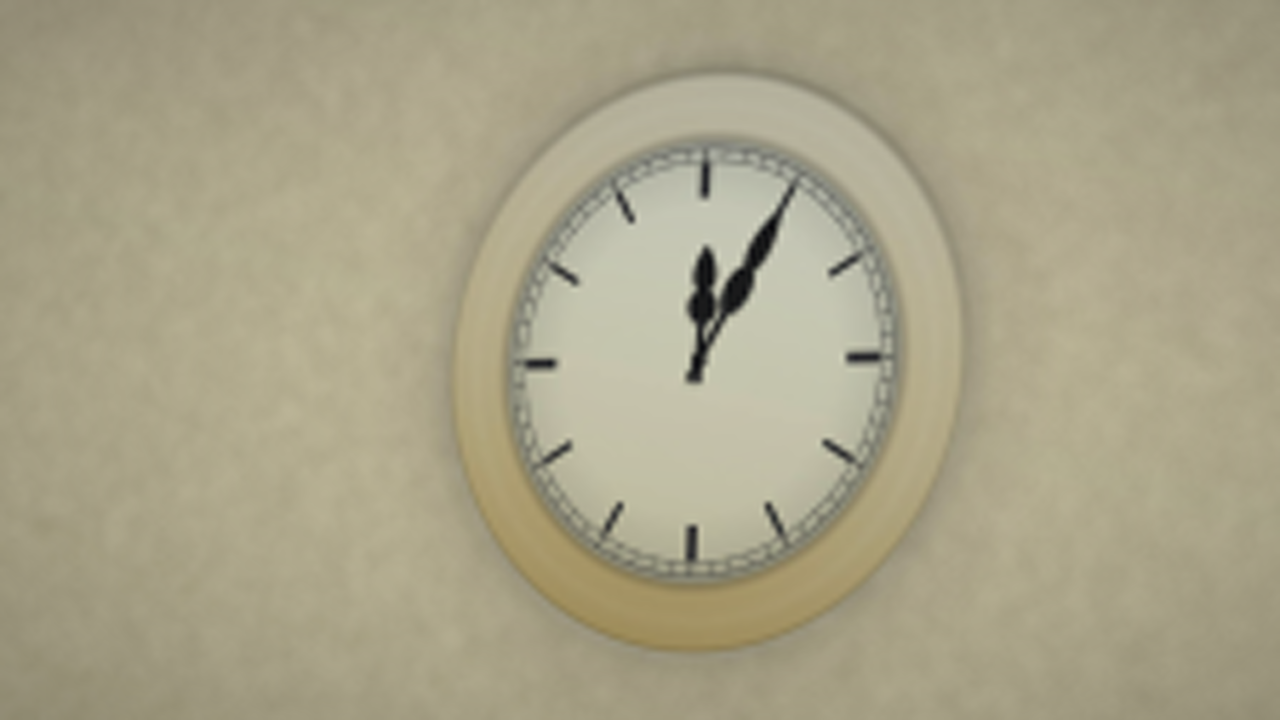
{"hour": 12, "minute": 5}
